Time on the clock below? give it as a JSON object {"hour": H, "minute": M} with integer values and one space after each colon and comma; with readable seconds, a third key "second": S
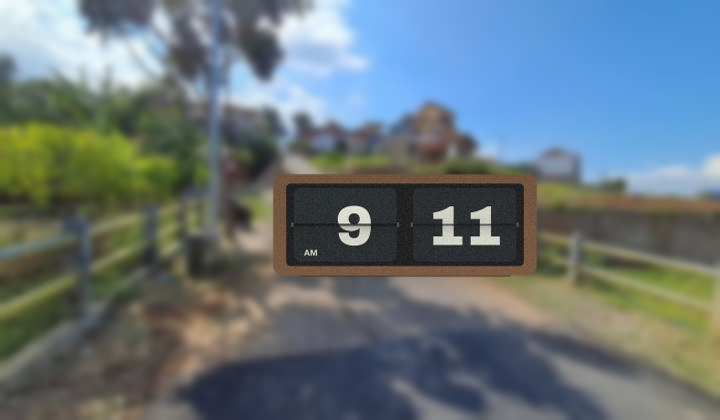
{"hour": 9, "minute": 11}
